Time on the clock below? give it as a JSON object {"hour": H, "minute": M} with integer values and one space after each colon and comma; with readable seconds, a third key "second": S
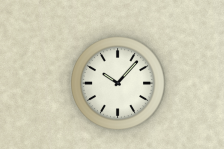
{"hour": 10, "minute": 7}
